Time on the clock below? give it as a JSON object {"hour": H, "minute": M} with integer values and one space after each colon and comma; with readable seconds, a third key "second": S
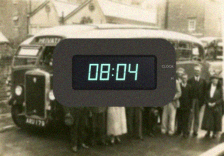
{"hour": 8, "minute": 4}
